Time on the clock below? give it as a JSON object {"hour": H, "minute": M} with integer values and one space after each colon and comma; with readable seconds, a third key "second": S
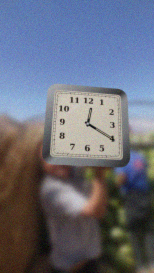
{"hour": 12, "minute": 20}
